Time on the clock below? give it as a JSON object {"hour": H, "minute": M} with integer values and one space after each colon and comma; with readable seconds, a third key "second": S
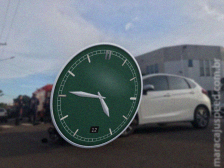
{"hour": 4, "minute": 46}
